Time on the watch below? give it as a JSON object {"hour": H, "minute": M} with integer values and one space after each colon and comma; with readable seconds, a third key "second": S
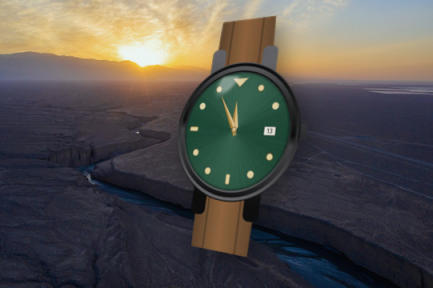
{"hour": 11, "minute": 55}
